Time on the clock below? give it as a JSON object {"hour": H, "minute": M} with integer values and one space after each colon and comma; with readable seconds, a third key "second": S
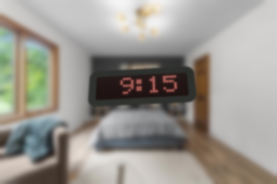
{"hour": 9, "minute": 15}
